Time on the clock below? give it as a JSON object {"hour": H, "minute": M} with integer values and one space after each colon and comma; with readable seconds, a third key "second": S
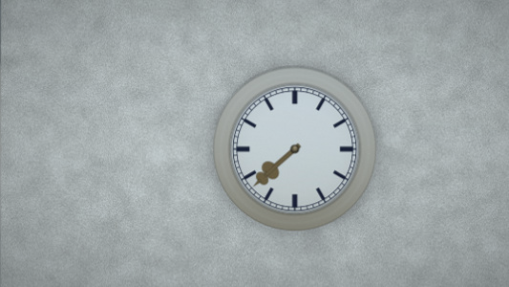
{"hour": 7, "minute": 38}
